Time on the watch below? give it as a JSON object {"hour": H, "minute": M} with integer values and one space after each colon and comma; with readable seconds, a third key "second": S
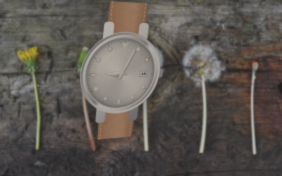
{"hour": 9, "minute": 4}
